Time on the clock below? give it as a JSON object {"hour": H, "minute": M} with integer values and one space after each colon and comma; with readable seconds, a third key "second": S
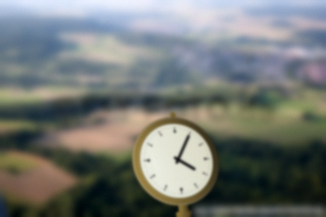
{"hour": 4, "minute": 5}
